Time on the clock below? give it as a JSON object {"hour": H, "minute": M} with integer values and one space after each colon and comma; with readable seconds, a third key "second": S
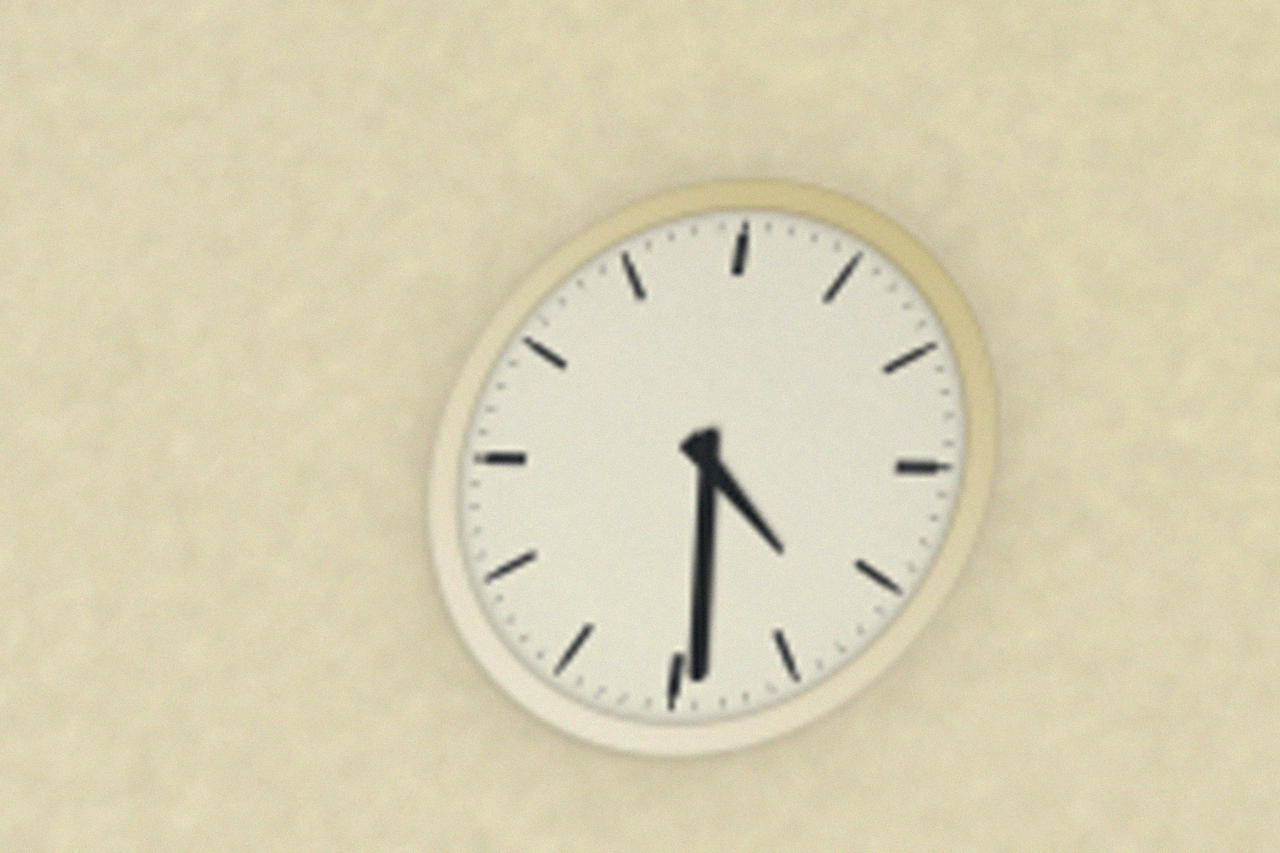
{"hour": 4, "minute": 29}
